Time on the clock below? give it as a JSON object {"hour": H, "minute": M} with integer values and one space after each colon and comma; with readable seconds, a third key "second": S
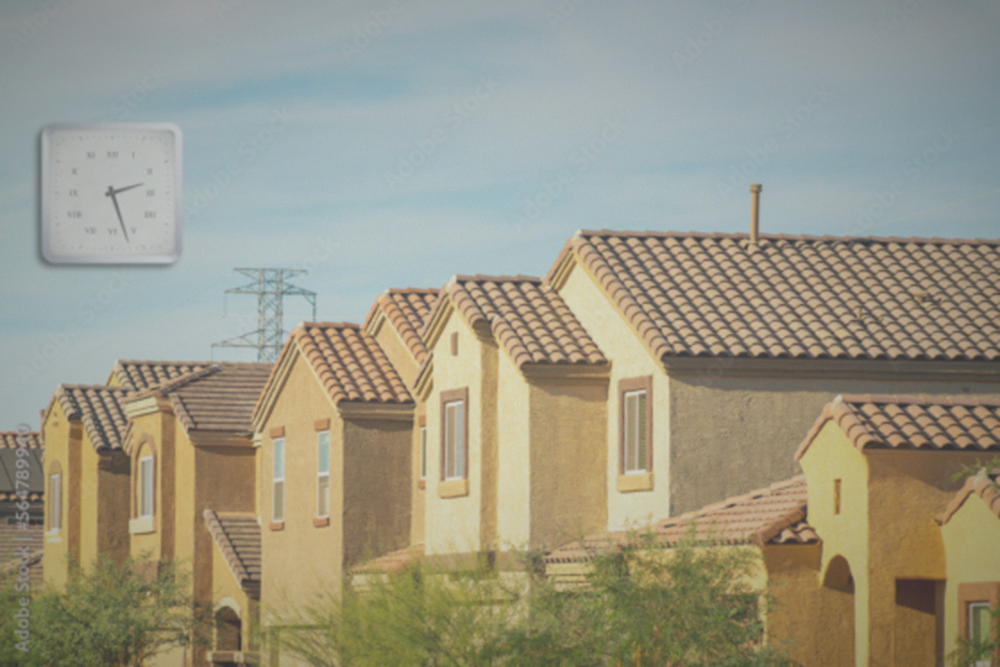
{"hour": 2, "minute": 27}
